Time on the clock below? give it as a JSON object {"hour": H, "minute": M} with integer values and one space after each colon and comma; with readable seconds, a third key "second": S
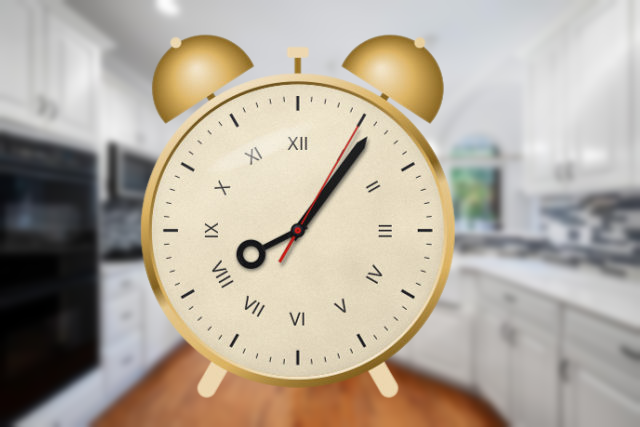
{"hour": 8, "minute": 6, "second": 5}
